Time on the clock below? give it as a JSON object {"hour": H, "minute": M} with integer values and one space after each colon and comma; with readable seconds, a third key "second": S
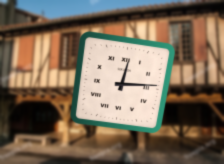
{"hour": 12, "minute": 14}
